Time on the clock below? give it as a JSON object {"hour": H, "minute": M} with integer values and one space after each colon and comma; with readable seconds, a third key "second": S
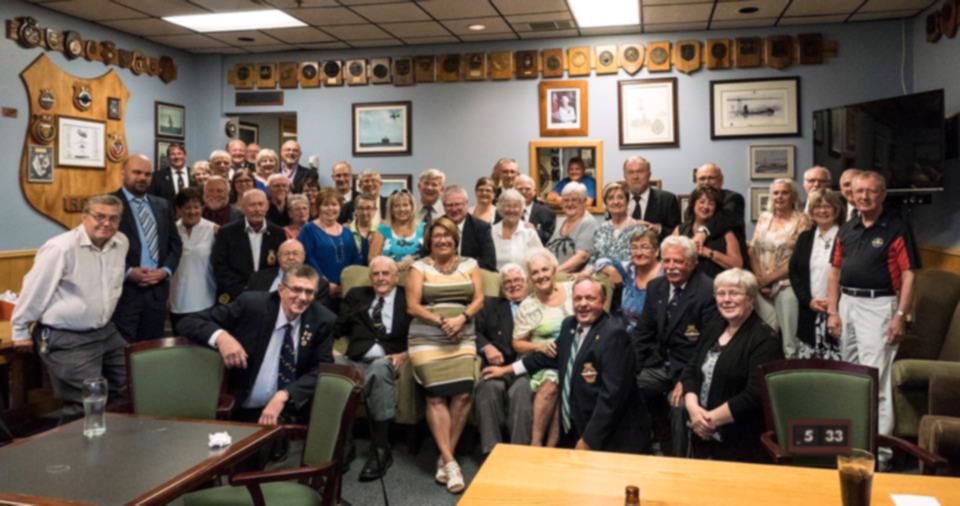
{"hour": 5, "minute": 33}
